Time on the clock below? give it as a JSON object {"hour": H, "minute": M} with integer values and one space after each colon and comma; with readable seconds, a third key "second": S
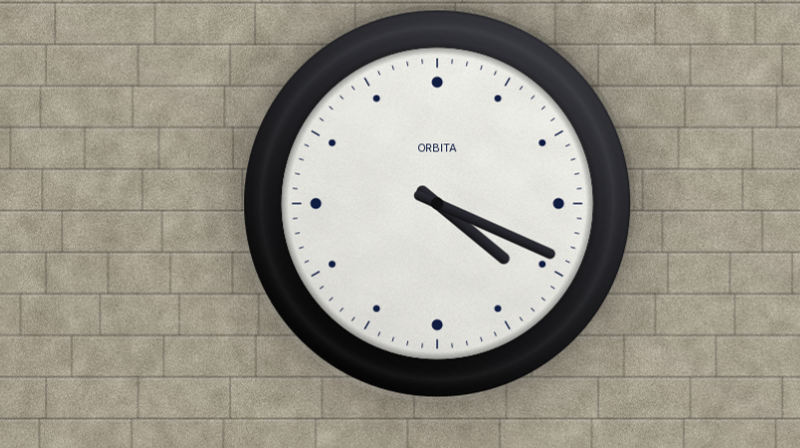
{"hour": 4, "minute": 19}
